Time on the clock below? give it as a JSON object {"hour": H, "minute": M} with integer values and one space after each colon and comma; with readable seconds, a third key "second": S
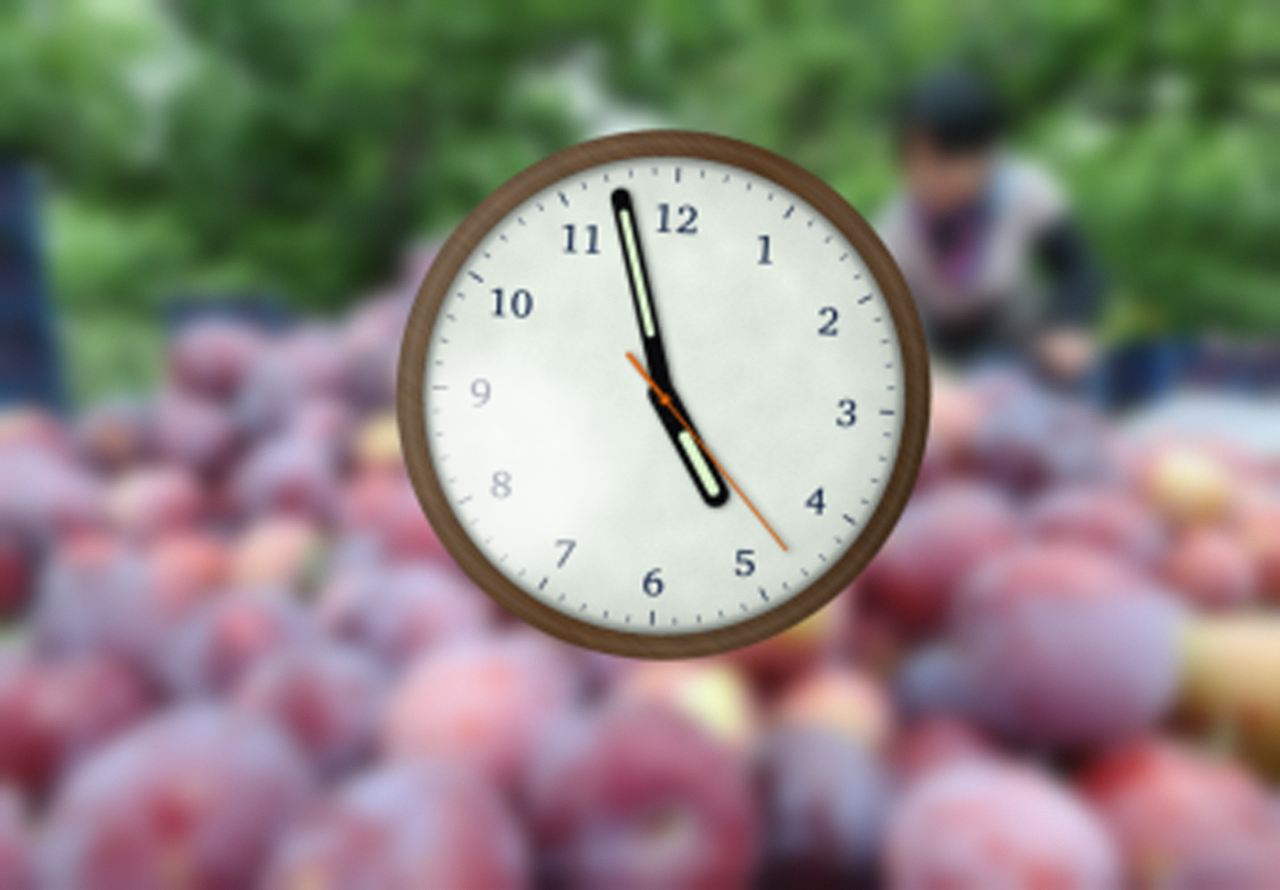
{"hour": 4, "minute": 57, "second": 23}
